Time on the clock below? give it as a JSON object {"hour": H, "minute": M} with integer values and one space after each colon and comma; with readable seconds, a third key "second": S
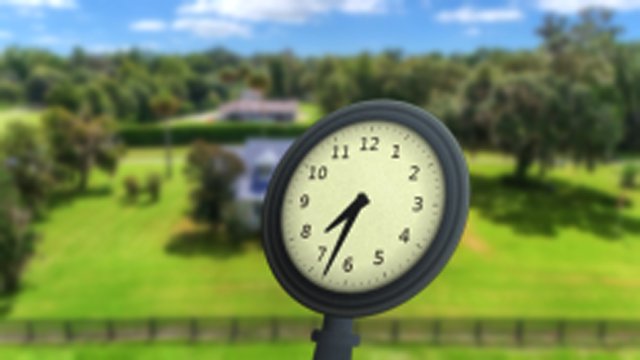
{"hour": 7, "minute": 33}
